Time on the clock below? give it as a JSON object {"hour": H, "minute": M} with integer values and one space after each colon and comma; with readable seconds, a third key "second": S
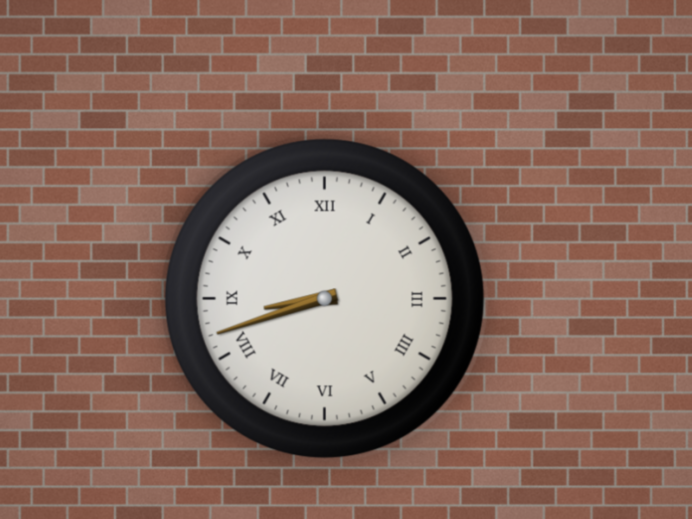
{"hour": 8, "minute": 42}
